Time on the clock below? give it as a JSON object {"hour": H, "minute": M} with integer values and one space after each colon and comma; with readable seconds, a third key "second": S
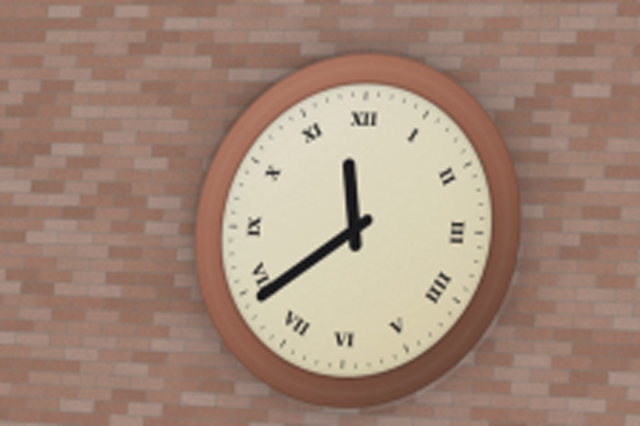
{"hour": 11, "minute": 39}
